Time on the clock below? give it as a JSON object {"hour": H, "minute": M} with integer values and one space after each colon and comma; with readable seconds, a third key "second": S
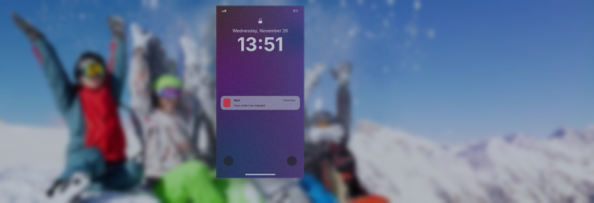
{"hour": 13, "minute": 51}
